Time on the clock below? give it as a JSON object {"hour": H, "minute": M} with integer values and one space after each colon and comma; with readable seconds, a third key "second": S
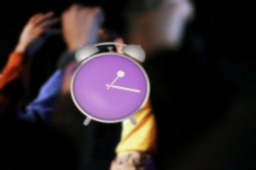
{"hour": 1, "minute": 17}
